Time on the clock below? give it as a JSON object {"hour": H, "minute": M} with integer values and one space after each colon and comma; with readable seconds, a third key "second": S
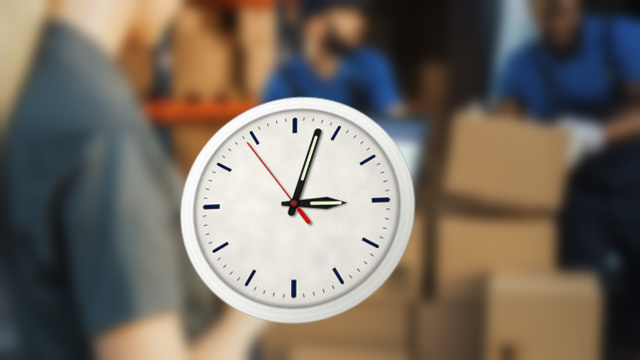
{"hour": 3, "minute": 2, "second": 54}
